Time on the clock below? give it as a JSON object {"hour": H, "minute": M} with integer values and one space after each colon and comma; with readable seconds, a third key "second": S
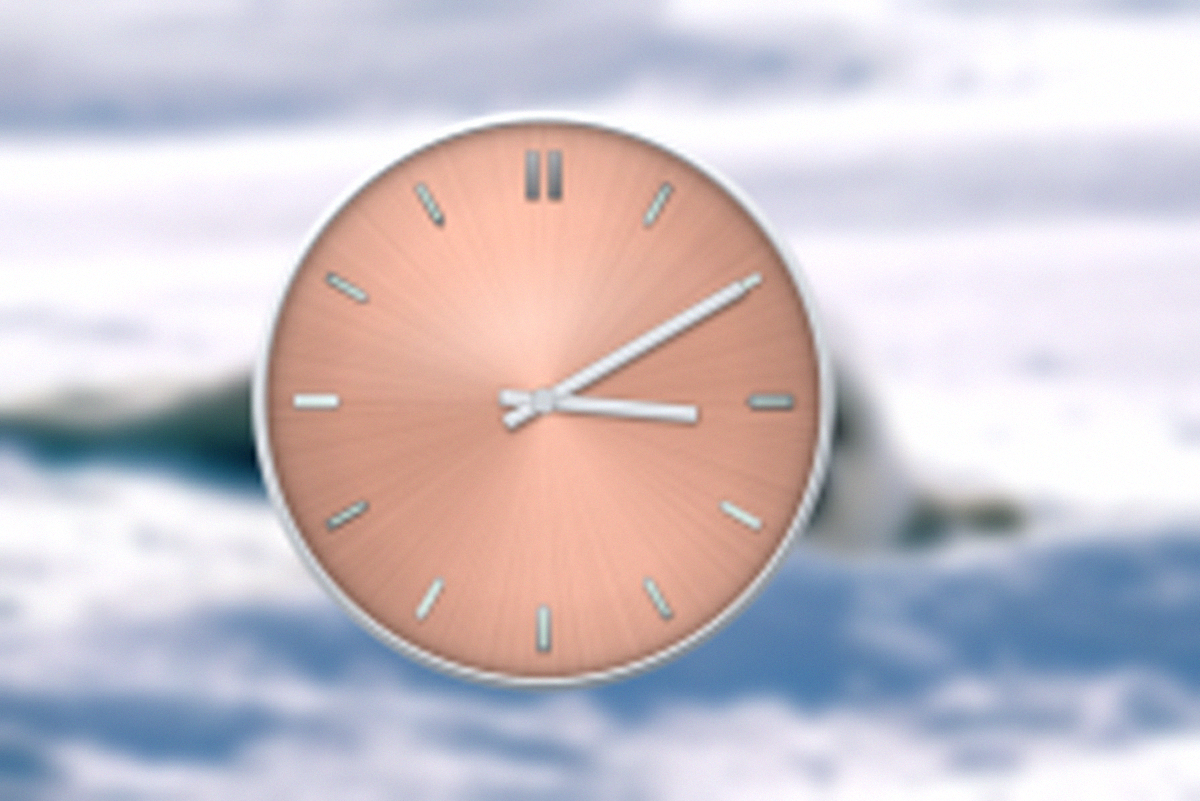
{"hour": 3, "minute": 10}
